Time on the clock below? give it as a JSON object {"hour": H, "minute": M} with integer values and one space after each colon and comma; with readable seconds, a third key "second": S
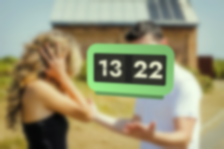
{"hour": 13, "minute": 22}
